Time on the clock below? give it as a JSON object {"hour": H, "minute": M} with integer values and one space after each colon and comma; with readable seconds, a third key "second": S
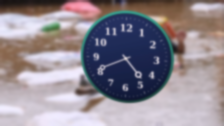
{"hour": 4, "minute": 41}
